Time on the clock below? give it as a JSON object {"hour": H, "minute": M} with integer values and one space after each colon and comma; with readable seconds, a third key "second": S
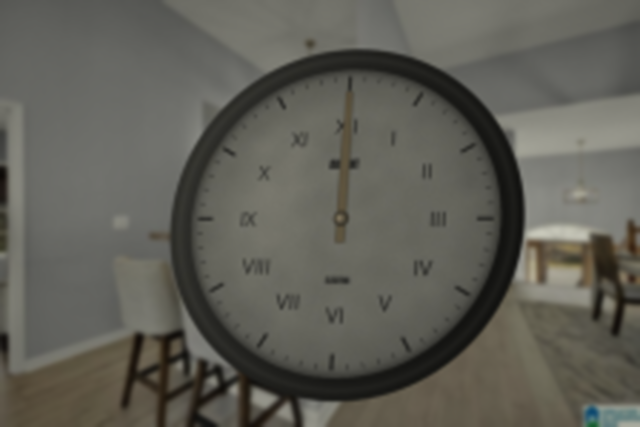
{"hour": 12, "minute": 0}
